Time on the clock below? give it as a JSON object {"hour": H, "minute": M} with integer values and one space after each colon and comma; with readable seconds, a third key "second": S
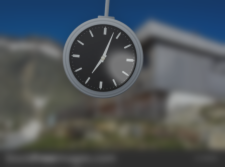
{"hour": 7, "minute": 3}
